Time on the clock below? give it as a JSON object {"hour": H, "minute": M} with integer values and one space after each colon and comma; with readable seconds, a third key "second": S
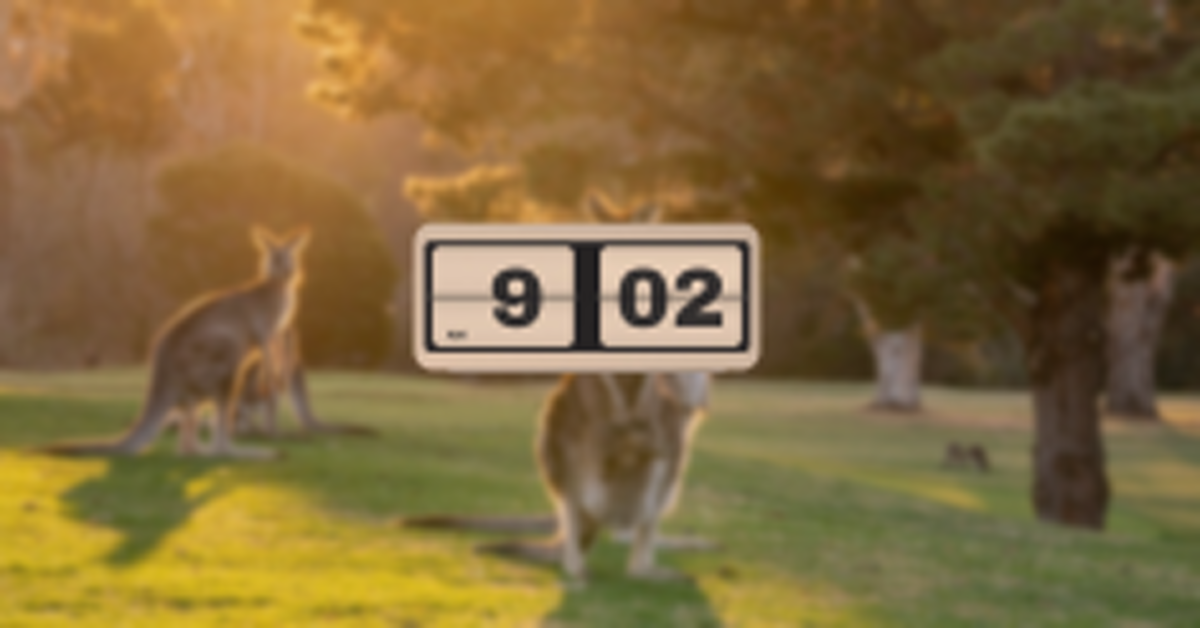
{"hour": 9, "minute": 2}
